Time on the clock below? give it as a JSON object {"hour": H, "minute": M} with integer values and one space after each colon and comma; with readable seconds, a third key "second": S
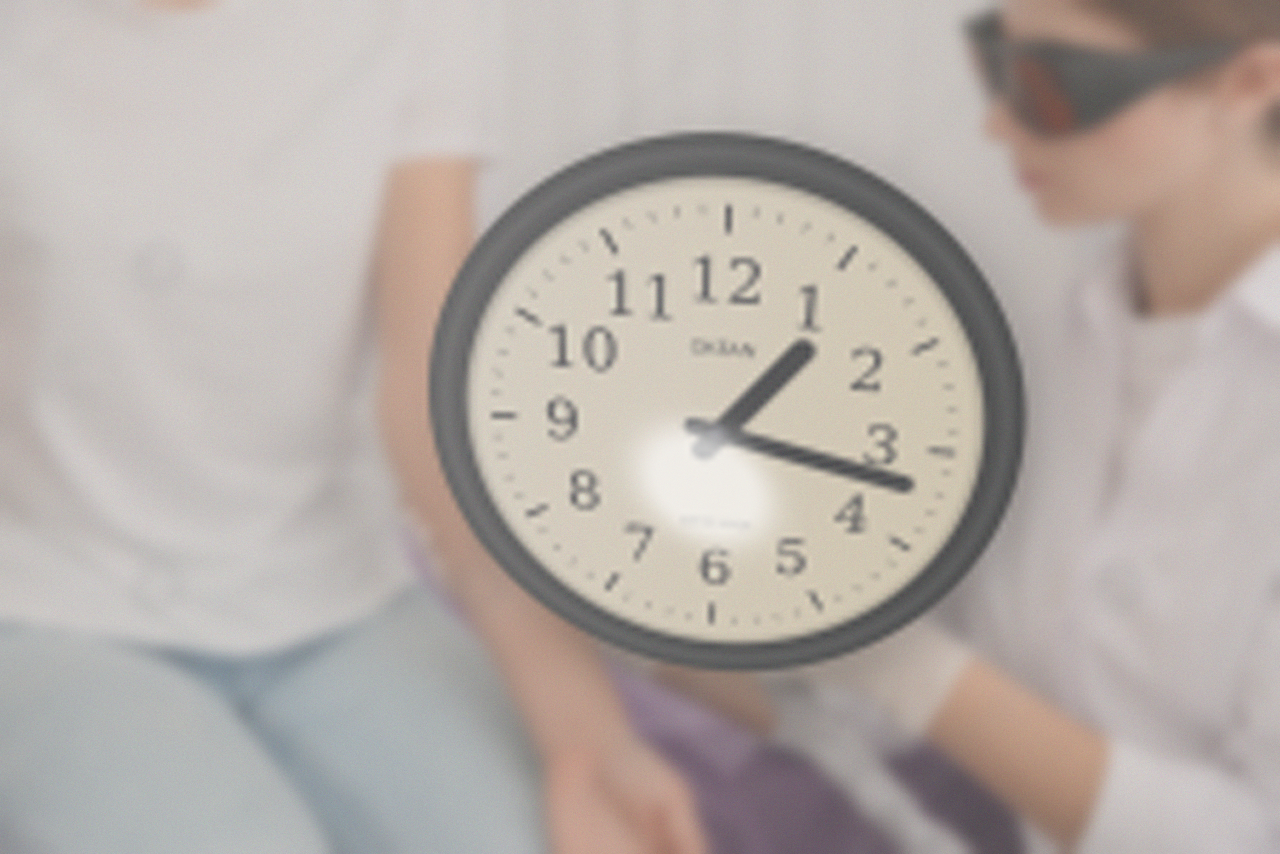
{"hour": 1, "minute": 17}
